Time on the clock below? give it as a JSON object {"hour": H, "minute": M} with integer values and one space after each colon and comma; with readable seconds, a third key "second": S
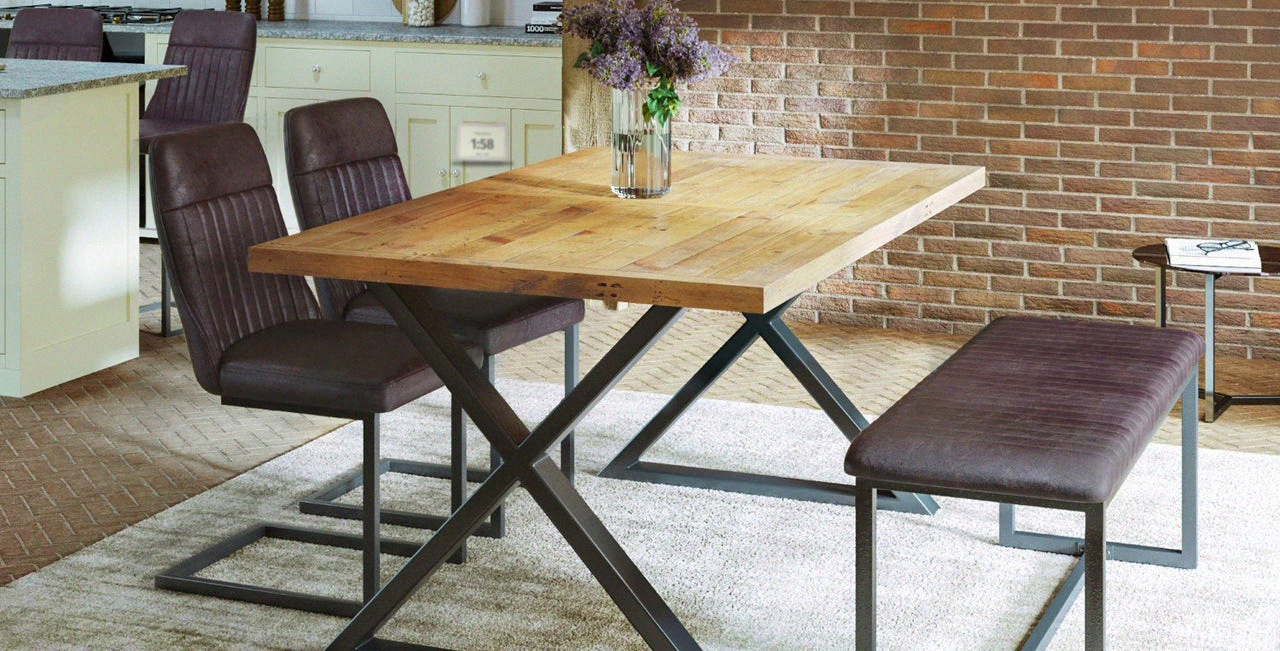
{"hour": 1, "minute": 58}
